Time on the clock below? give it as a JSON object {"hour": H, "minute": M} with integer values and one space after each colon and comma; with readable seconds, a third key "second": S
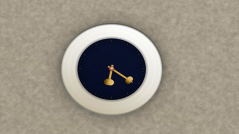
{"hour": 6, "minute": 21}
